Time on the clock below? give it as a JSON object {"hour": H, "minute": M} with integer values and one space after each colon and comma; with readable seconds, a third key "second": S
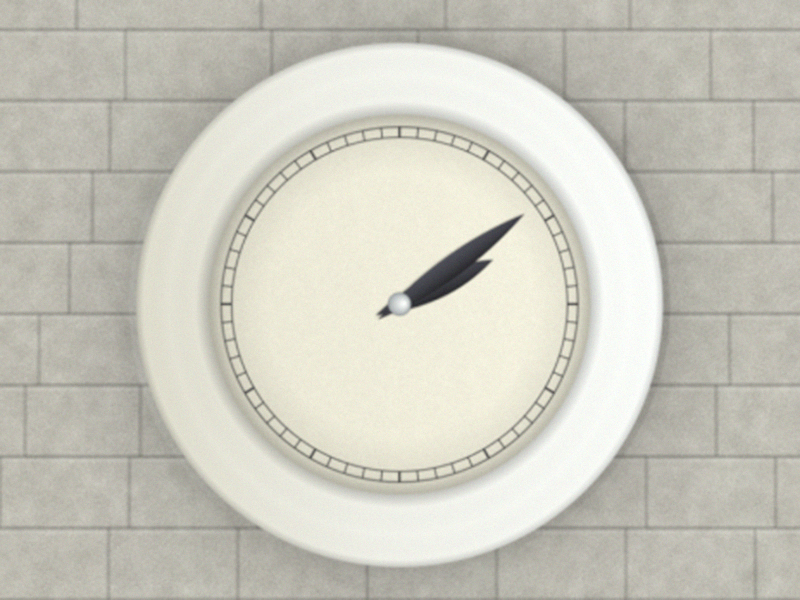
{"hour": 2, "minute": 9}
